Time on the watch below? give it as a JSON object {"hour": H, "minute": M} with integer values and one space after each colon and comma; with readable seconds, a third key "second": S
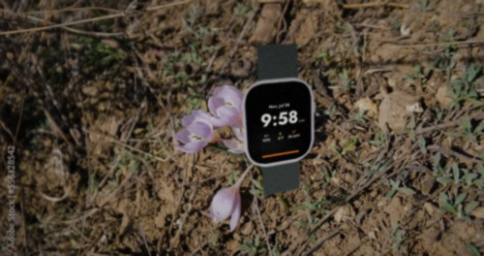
{"hour": 9, "minute": 58}
